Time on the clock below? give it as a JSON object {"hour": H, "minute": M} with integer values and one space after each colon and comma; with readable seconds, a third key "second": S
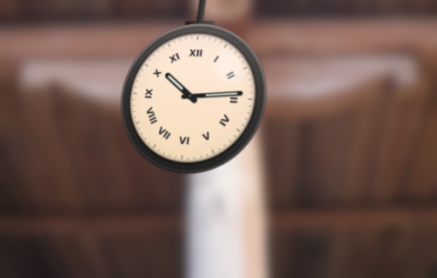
{"hour": 10, "minute": 14}
